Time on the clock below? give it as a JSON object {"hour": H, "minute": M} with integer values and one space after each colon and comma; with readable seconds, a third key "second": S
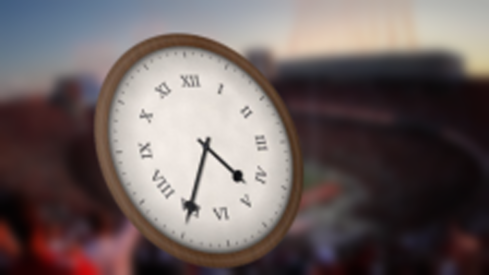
{"hour": 4, "minute": 35}
